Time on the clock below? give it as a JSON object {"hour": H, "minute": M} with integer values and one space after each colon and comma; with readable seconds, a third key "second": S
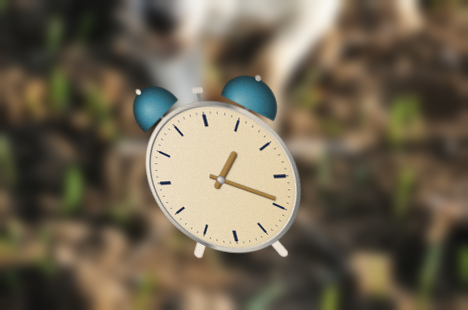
{"hour": 1, "minute": 19}
